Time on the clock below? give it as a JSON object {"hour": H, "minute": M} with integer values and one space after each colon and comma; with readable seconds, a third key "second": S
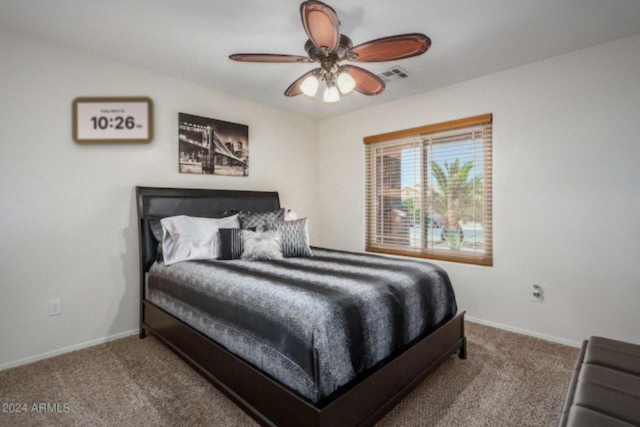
{"hour": 10, "minute": 26}
